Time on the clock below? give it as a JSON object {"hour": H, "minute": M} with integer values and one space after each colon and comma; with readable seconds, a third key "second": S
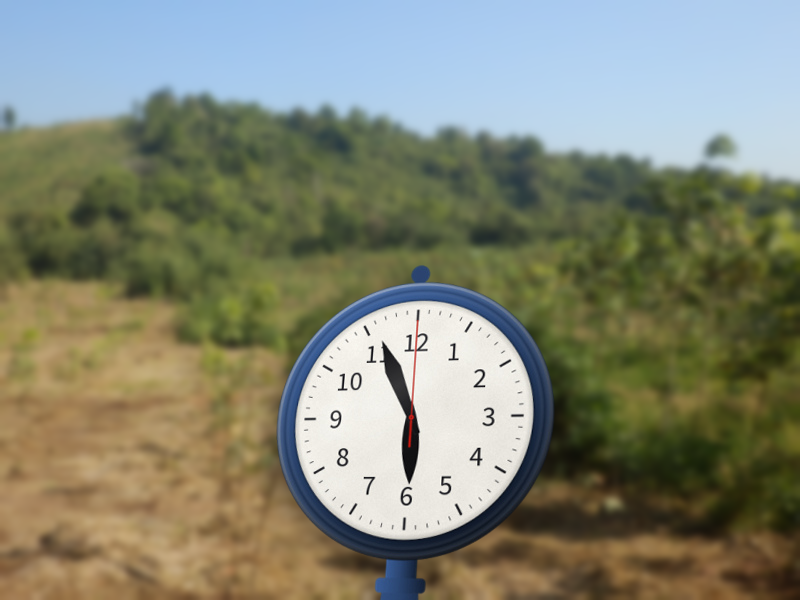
{"hour": 5, "minute": 56, "second": 0}
